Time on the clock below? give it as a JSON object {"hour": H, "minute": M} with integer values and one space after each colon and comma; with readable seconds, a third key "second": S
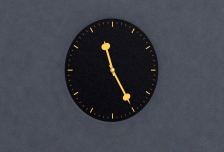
{"hour": 11, "minute": 25}
